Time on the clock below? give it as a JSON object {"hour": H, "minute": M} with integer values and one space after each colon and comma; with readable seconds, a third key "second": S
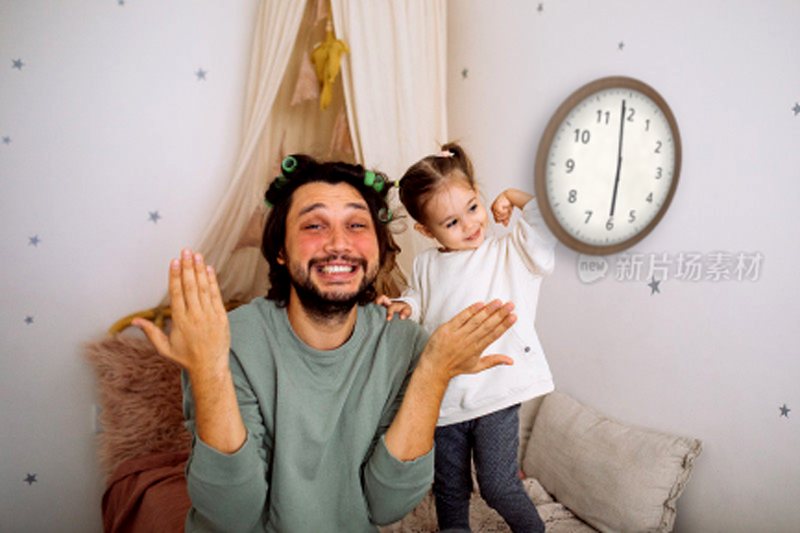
{"hour": 5, "minute": 59}
